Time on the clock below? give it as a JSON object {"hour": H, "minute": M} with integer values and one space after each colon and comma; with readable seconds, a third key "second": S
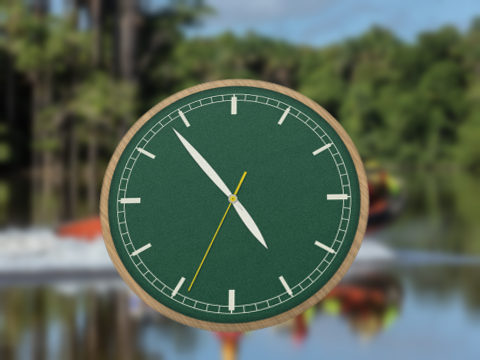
{"hour": 4, "minute": 53, "second": 34}
